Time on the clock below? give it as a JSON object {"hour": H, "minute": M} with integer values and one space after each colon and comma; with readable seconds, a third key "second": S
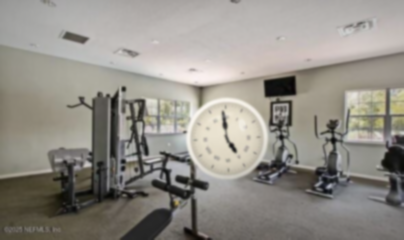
{"hour": 4, "minute": 59}
